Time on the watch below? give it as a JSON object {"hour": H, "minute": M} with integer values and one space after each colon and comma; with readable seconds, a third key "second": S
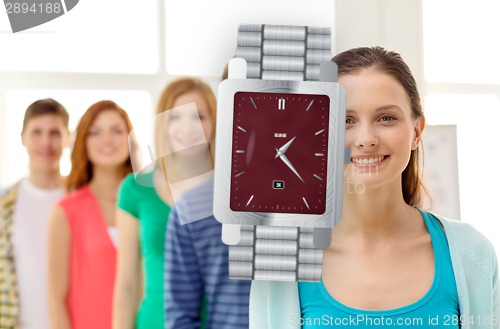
{"hour": 1, "minute": 23}
